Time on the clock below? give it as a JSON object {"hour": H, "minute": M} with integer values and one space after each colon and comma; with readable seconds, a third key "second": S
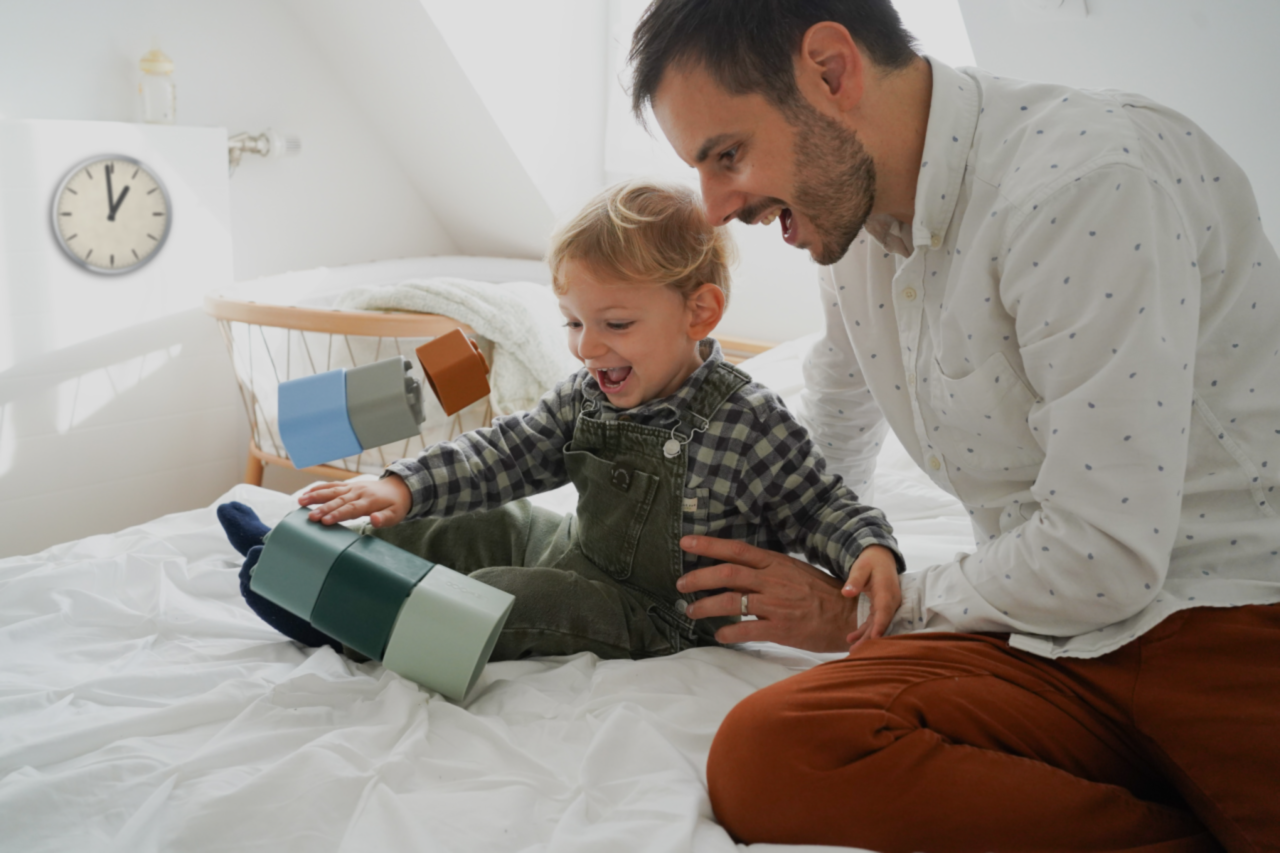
{"hour": 12, "minute": 59}
